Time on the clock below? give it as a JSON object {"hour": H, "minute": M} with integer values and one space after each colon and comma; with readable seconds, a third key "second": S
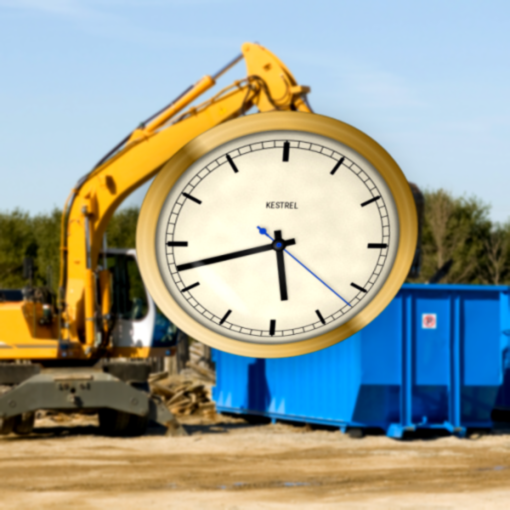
{"hour": 5, "minute": 42, "second": 22}
